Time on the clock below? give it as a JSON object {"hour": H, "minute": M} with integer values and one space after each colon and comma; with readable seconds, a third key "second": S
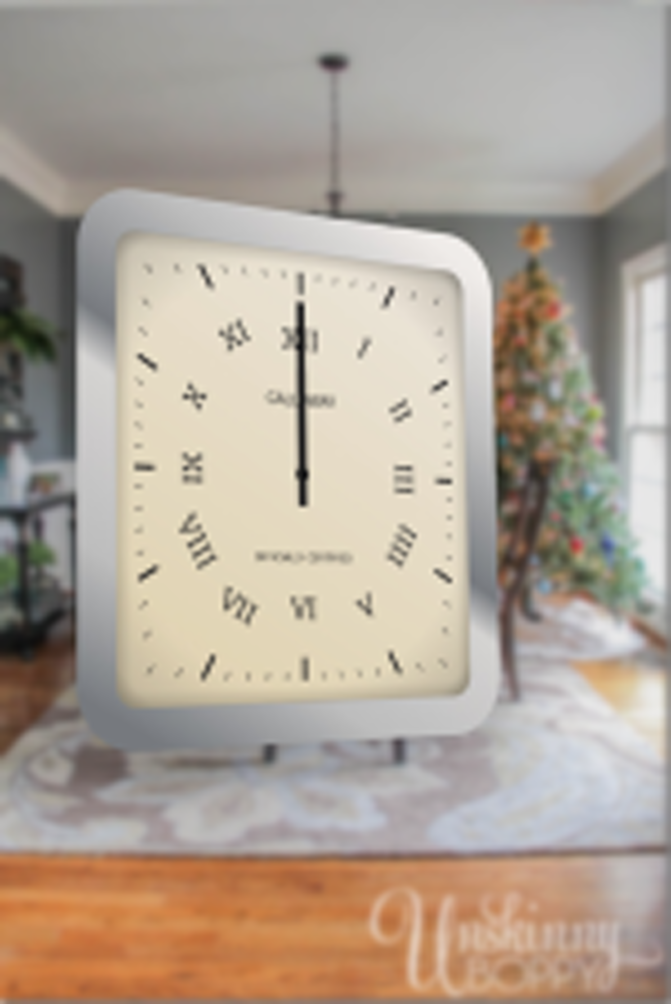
{"hour": 12, "minute": 0}
